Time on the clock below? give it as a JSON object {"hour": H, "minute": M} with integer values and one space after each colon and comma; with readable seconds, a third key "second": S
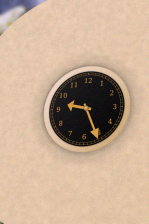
{"hour": 9, "minute": 26}
